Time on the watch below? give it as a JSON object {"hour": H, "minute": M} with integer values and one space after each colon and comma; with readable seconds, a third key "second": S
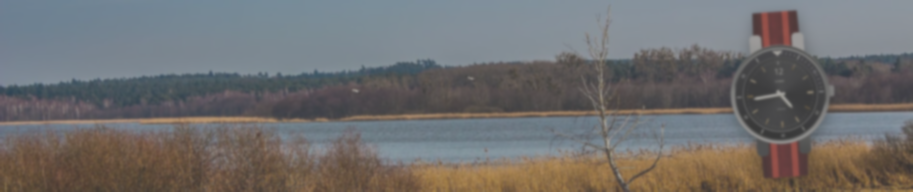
{"hour": 4, "minute": 44}
